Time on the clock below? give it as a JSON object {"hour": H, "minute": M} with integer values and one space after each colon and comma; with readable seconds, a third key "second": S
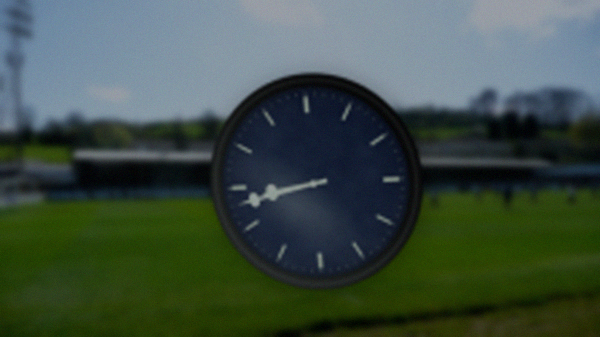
{"hour": 8, "minute": 43}
